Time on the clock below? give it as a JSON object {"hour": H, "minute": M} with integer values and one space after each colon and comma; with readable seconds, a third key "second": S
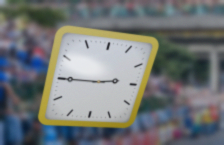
{"hour": 2, "minute": 45}
